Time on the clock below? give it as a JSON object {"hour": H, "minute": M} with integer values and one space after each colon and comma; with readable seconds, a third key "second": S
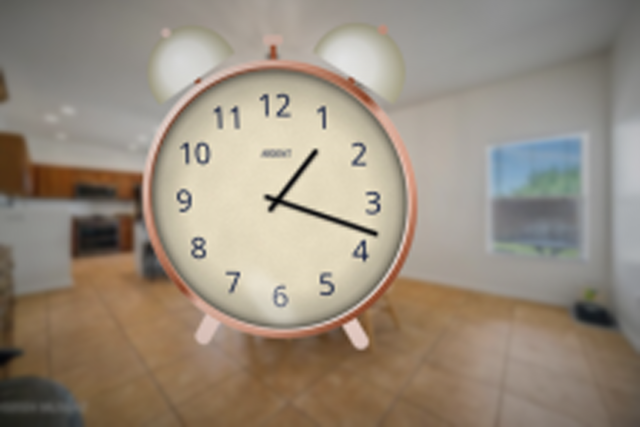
{"hour": 1, "minute": 18}
